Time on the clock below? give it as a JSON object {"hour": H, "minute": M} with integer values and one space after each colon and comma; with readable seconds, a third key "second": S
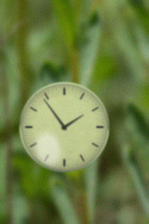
{"hour": 1, "minute": 54}
